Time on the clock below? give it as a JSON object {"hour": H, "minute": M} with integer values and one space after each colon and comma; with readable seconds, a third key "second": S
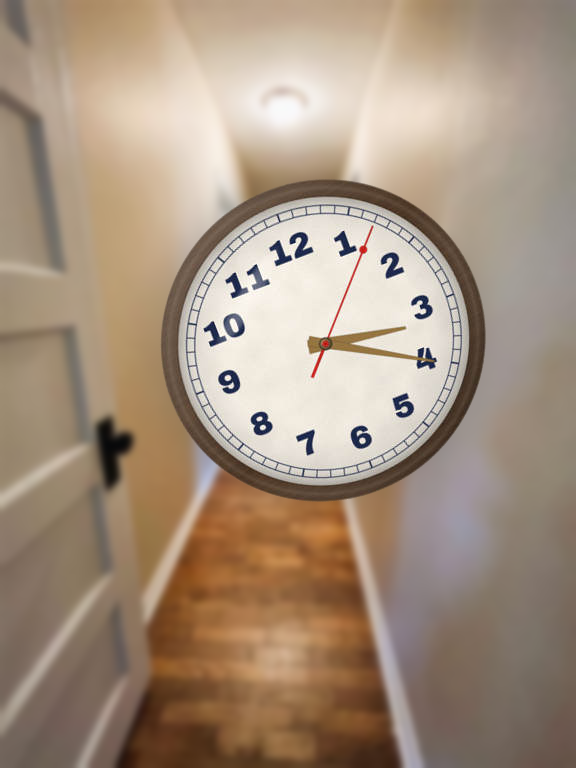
{"hour": 3, "minute": 20, "second": 7}
